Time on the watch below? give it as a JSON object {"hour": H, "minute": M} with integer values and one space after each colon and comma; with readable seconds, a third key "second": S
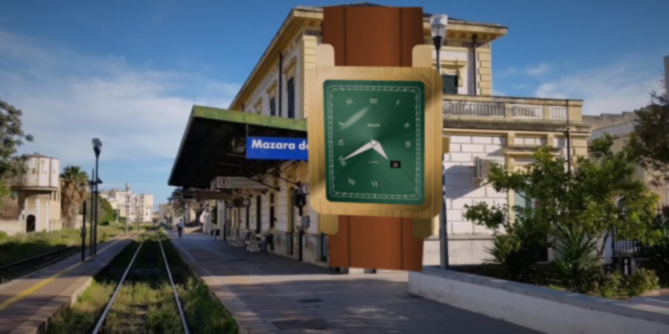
{"hour": 4, "minute": 40}
